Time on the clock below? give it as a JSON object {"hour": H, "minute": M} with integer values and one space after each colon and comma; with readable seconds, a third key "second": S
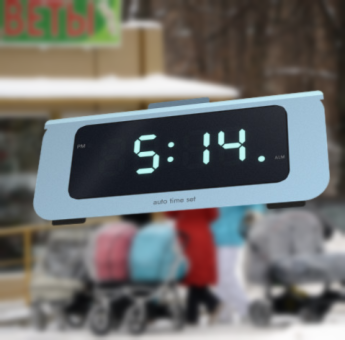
{"hour": 5, "minute": 14}
